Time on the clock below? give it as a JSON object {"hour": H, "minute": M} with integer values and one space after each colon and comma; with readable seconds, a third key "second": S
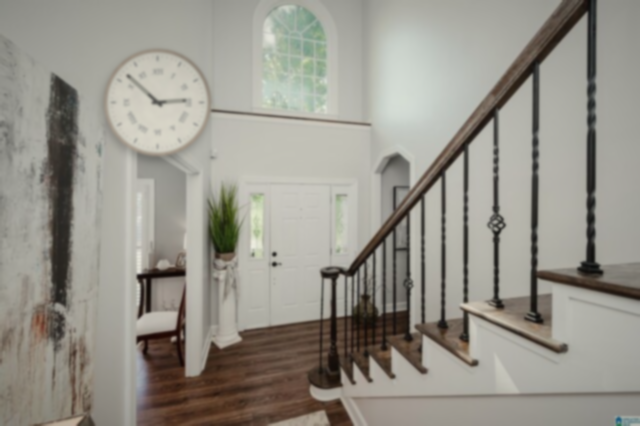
{"hour": 2, "minute": 52}
